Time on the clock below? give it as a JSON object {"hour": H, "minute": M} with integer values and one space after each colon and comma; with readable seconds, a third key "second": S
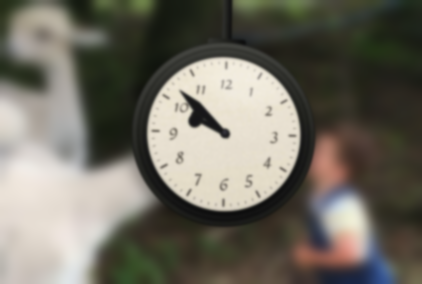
{"hour": 9, "minute": 52}
